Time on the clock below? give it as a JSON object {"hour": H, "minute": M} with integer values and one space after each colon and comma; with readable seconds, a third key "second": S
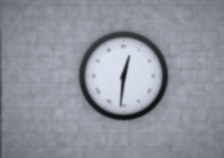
{"hour": 12, "minute": 31}
